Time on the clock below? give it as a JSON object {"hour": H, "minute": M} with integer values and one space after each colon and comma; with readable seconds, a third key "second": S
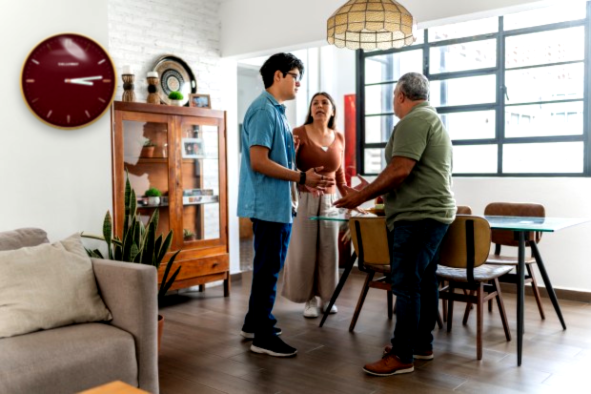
{"hour": 3, "minute": 14}
